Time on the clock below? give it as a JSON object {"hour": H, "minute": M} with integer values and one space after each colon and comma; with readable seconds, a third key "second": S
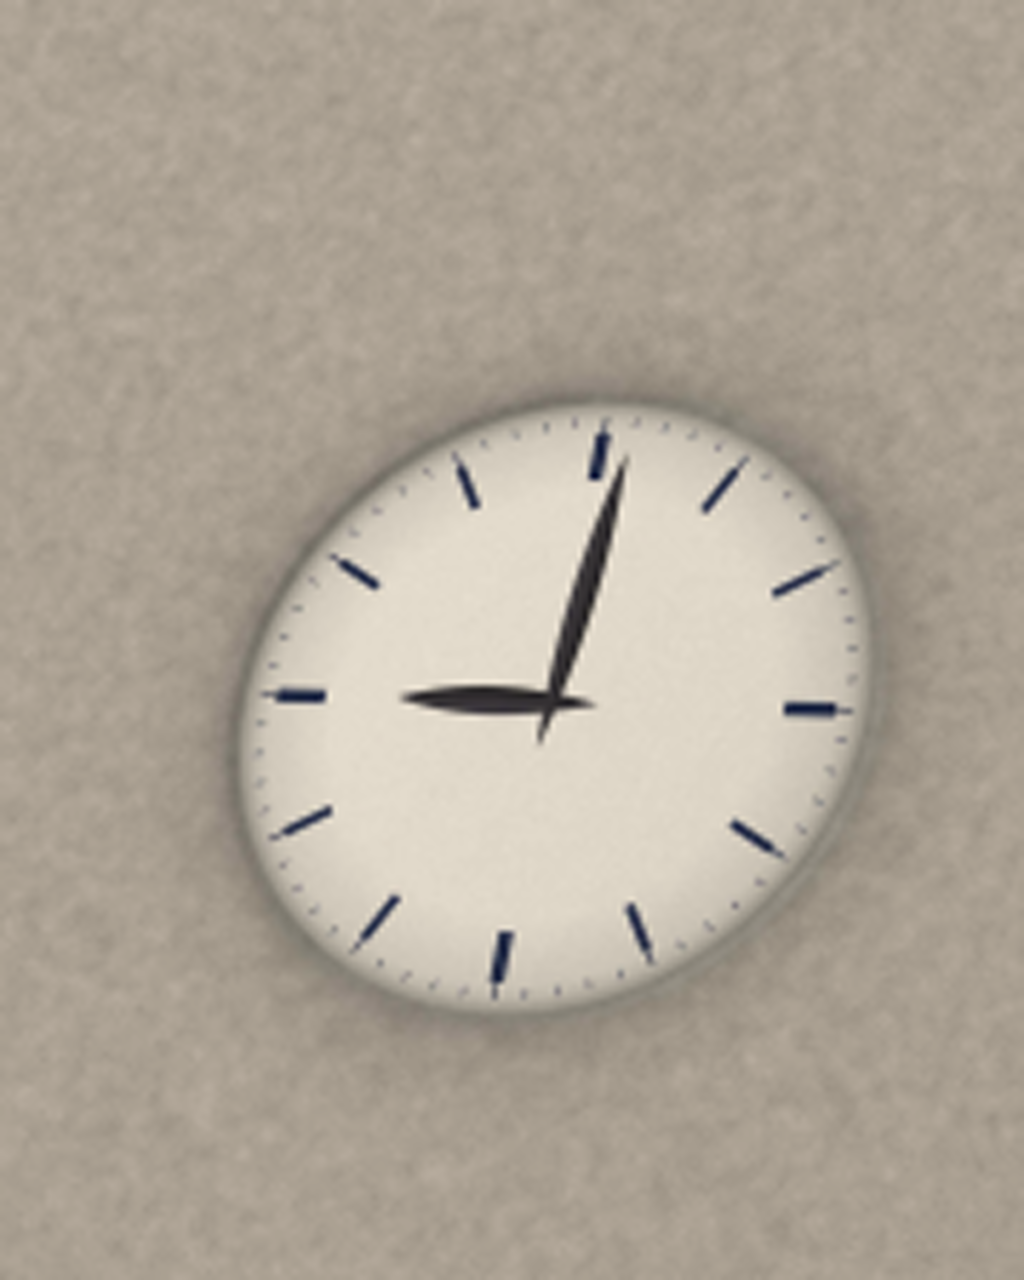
{"hour": 9, "minute": 1}
